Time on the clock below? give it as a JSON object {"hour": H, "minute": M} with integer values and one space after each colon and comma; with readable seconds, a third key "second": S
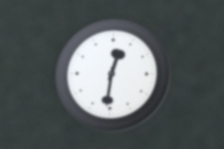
{"hour": 12, "minute": 31}
